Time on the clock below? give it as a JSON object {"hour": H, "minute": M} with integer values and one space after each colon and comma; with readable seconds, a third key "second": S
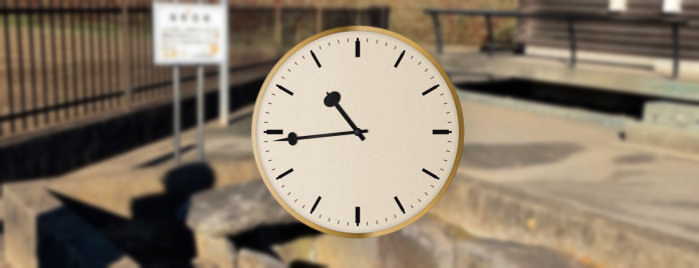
{"hour": 10, "minute": 44}
